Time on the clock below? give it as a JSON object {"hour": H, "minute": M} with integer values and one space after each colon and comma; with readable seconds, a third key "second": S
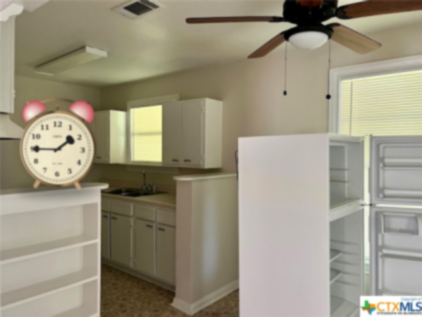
{"hour": 1, "minute": 45}
